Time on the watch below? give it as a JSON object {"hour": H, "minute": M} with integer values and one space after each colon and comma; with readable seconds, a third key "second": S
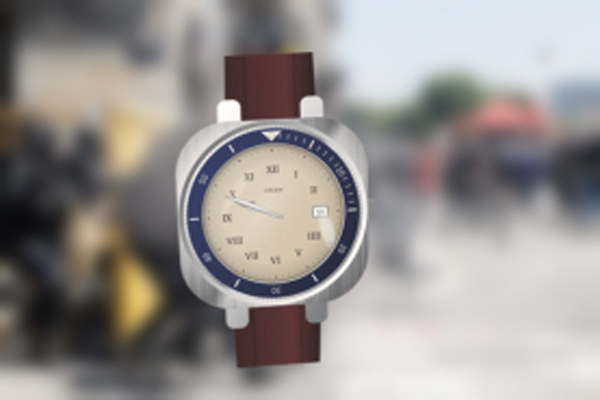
{"hour": 9, "minute": 49}
